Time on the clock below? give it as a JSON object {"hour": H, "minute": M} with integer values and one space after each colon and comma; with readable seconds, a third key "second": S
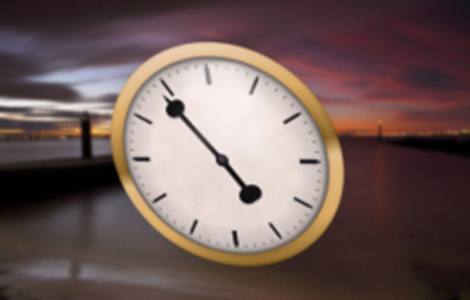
{"hour": 4, "minute": 54}
